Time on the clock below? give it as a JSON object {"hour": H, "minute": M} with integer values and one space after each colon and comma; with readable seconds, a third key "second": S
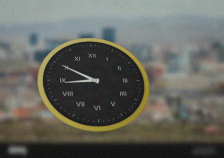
{"hour": 8, "minute": 50}
